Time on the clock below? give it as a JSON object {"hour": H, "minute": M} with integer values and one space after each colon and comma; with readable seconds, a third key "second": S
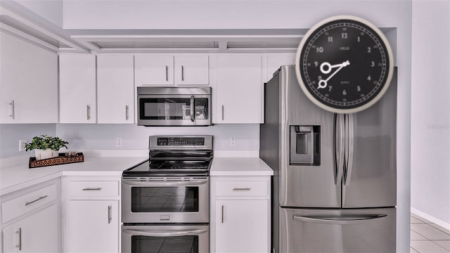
{"hour": 8, "minute": 38}
